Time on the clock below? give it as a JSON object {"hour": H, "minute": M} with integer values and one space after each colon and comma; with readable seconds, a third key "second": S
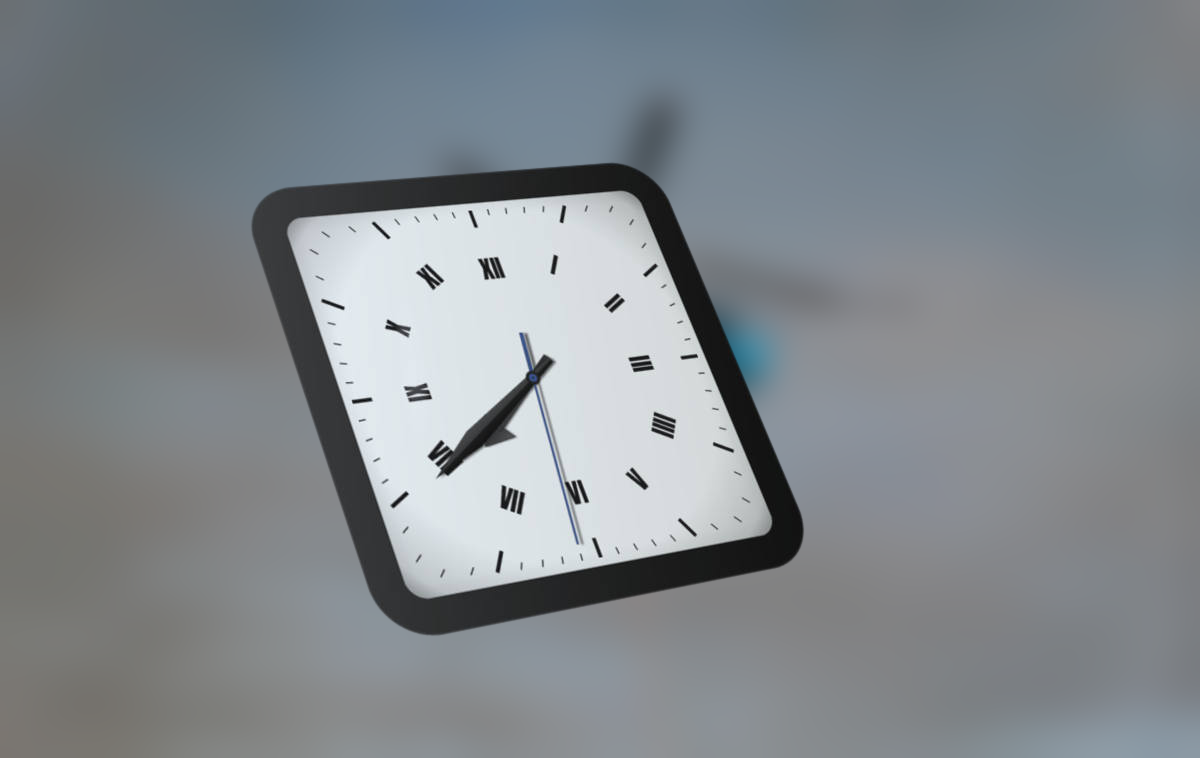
{"hour": 7, "minute": 39, "second": 31}
